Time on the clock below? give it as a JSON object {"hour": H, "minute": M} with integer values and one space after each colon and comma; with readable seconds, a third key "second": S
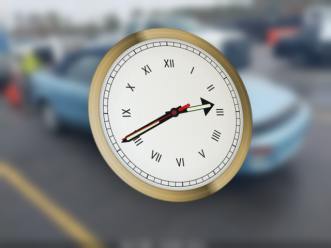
{"hour": 2, "minute": 40, "second": 41}
